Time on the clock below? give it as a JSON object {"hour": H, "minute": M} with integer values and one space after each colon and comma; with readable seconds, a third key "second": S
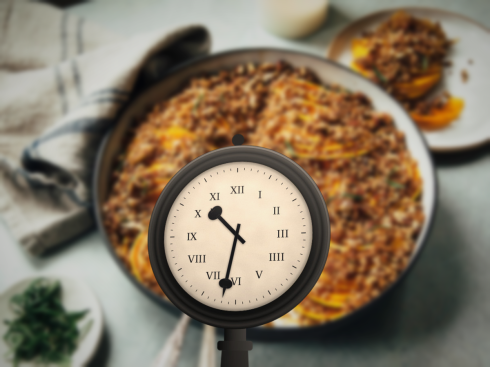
{"hour": 10, "minute": 32}
